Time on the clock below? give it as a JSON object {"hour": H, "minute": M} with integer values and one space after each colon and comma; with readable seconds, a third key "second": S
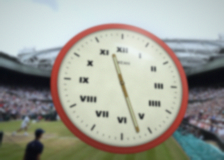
{"hour": 11, "minute": 27}
